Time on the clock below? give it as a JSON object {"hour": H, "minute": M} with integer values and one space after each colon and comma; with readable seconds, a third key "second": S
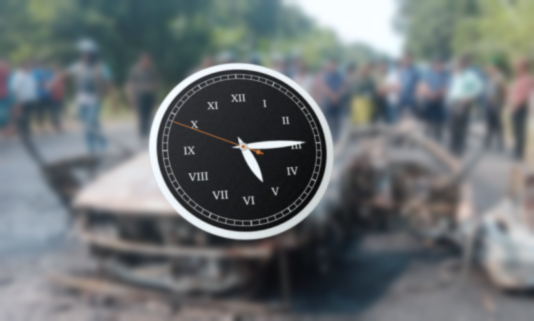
{"hour": 5, "minute": 14, "second": 49}
